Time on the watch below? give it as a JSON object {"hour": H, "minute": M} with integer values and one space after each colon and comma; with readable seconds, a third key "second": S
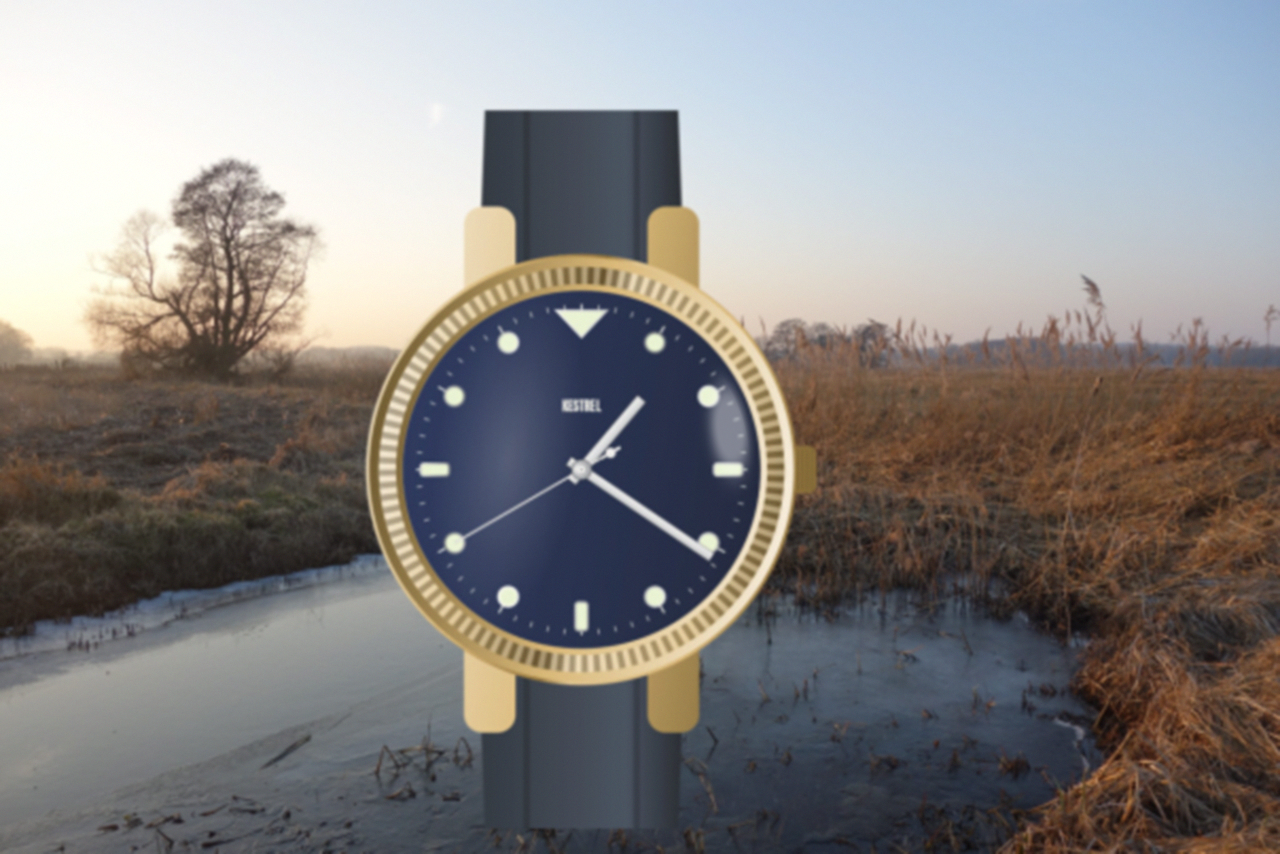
{"hour": 1, "minute": 20, "second": 40}
